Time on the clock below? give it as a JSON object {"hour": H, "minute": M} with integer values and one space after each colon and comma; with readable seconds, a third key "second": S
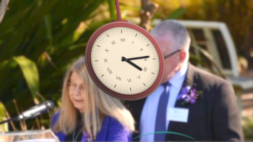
{"hour": 4, "minute": 14}
